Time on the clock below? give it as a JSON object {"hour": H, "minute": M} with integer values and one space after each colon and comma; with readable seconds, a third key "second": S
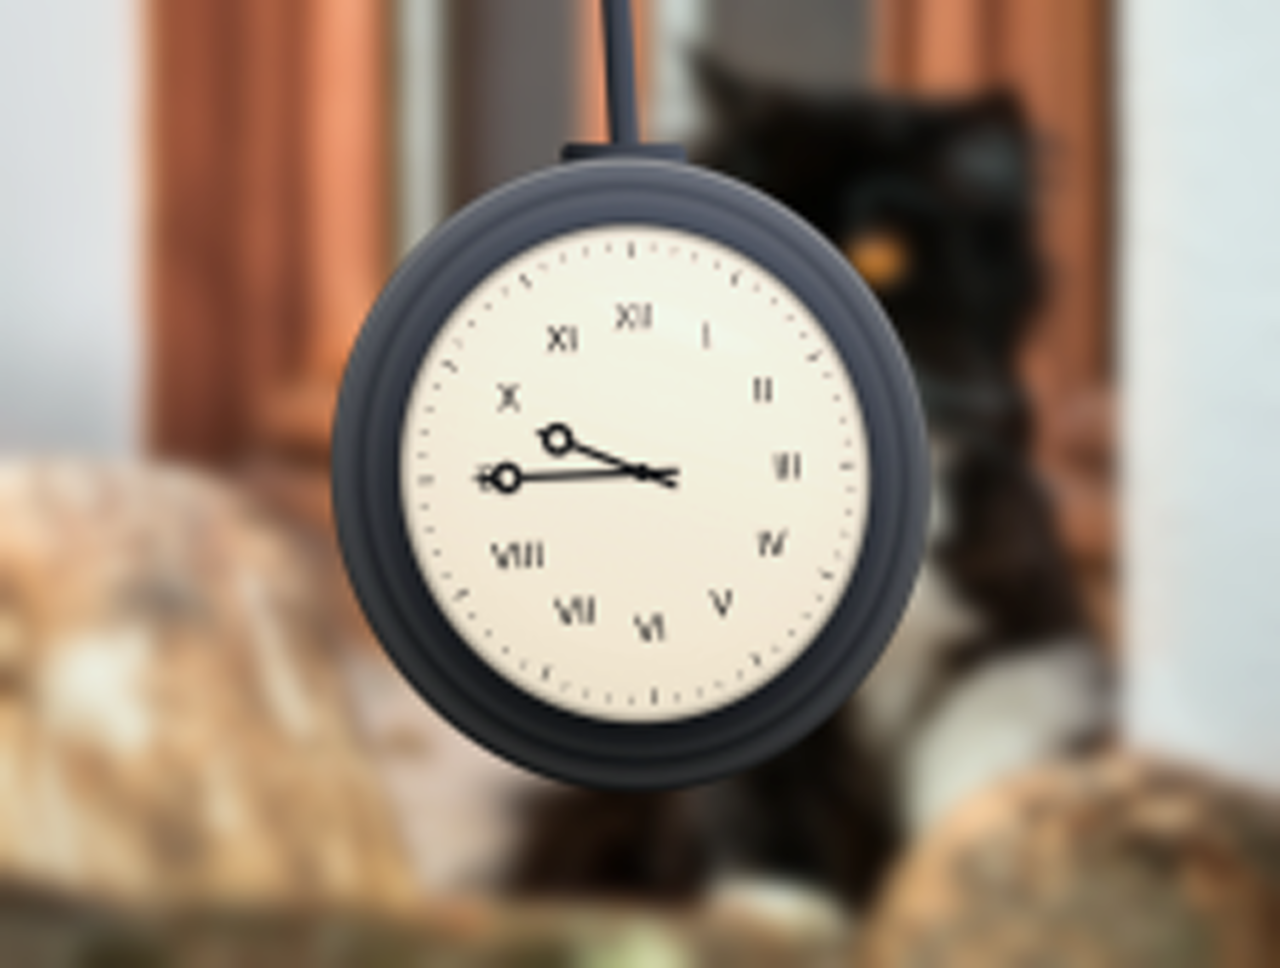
{"hour": 9, "minute": 45}
